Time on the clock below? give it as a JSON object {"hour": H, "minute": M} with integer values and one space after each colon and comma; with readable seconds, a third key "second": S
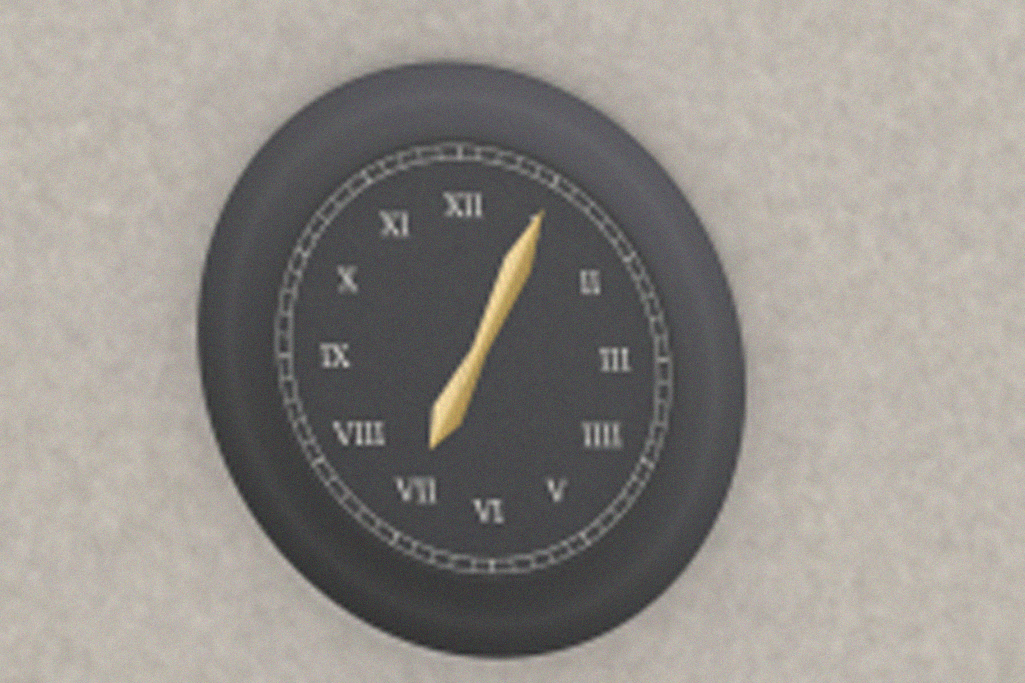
{"hour": 7, "minute": 5}
